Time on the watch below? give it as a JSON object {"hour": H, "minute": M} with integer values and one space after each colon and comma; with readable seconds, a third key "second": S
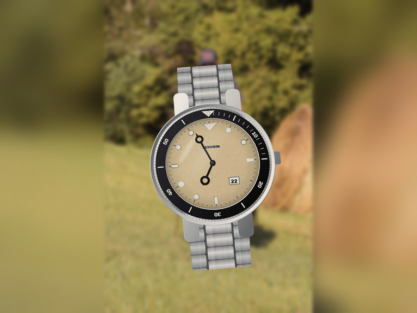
{"hour": 6, "minute": 56}
